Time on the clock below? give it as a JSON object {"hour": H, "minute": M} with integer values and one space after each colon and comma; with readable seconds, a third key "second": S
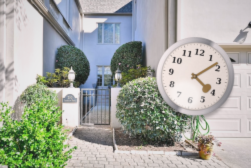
{"hour": 4, "minute": 8}
